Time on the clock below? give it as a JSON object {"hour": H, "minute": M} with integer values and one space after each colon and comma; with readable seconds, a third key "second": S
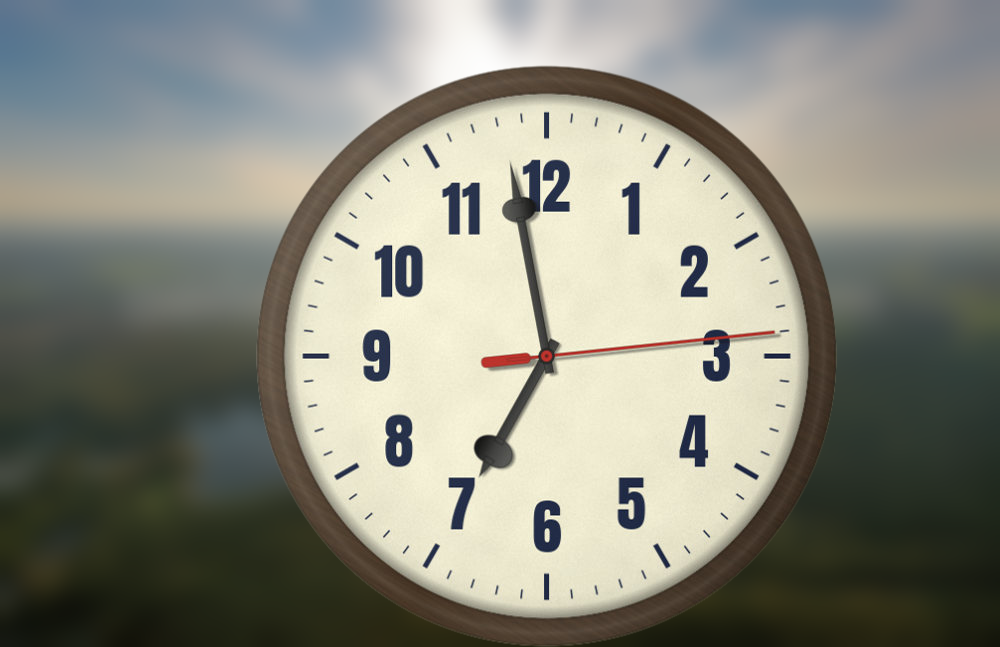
{"hour": 6, "minute": 58, "second": 14}
